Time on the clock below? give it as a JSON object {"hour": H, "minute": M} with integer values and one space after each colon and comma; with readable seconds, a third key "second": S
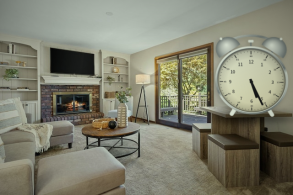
{"hour": 5, "minute": 26}
